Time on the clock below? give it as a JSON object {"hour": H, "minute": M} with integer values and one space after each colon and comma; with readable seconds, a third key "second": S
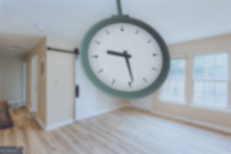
{"hour": 9, "minute": 29}
